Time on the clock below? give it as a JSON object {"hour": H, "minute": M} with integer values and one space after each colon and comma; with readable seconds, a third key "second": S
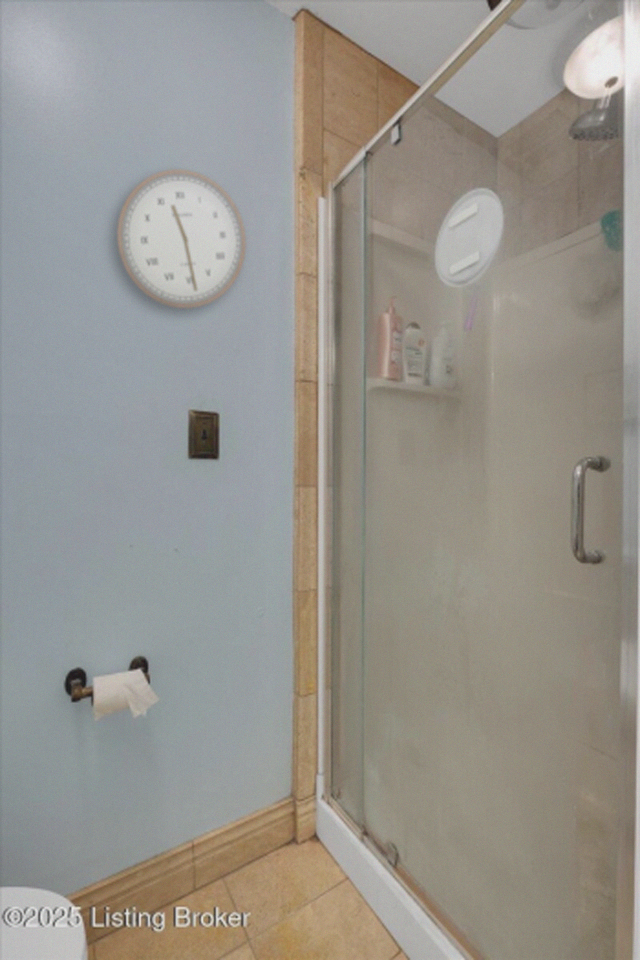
{"hour": 11, "minute": 29}
